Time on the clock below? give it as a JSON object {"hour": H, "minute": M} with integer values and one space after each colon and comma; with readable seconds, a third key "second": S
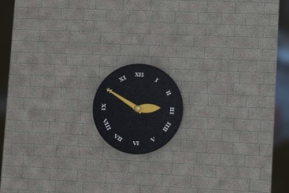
{"hour": 2, "minute": 50}
